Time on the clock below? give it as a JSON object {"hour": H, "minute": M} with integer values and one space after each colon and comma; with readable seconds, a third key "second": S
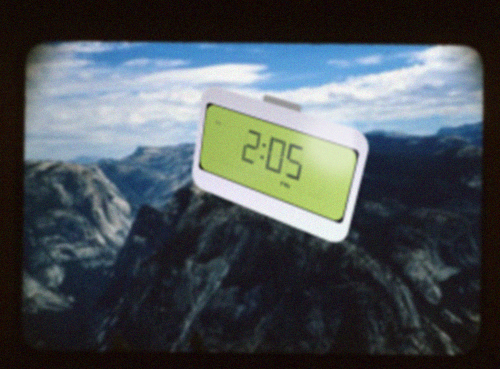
{"hour": 2, "minute": 5}
